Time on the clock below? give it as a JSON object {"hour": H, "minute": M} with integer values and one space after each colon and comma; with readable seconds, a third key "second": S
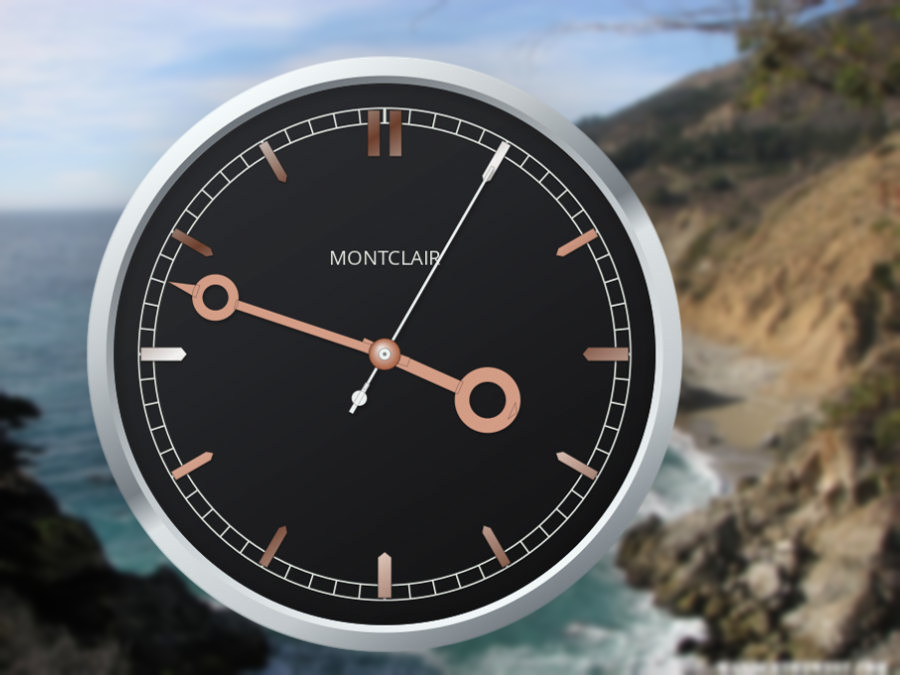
{"hour": 3, "minute": 48, "second": 5}
